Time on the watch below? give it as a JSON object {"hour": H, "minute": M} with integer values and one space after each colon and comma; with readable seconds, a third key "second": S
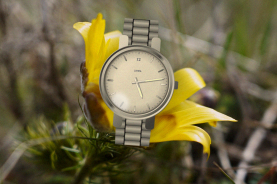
{"hour": 5, "minute": 13}
